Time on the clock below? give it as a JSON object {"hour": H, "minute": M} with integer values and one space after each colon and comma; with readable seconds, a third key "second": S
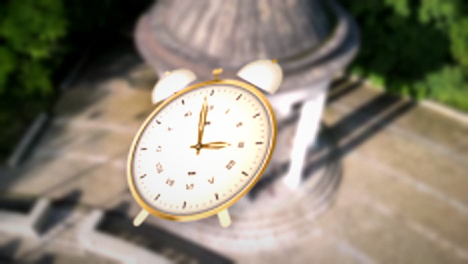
{"hour": 2, "minute": 59}
